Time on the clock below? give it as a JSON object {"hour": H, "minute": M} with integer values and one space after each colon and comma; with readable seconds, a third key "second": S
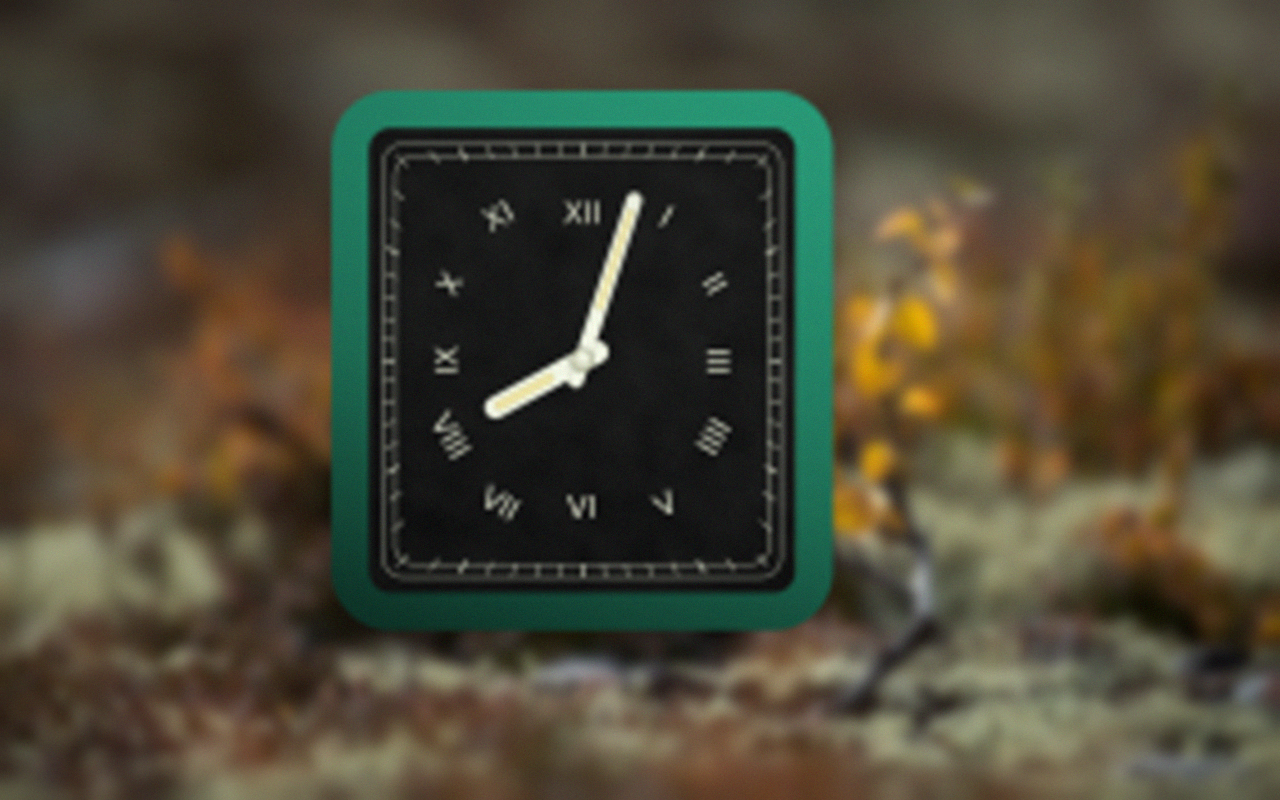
{"hour": 8, "minute": 3}
